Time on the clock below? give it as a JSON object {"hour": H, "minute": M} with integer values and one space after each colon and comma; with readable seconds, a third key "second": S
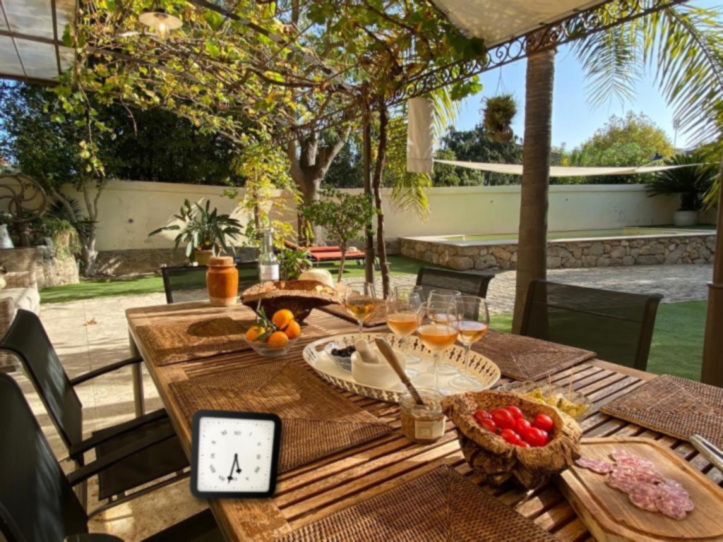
{"hour": 5, "minute": 32}
